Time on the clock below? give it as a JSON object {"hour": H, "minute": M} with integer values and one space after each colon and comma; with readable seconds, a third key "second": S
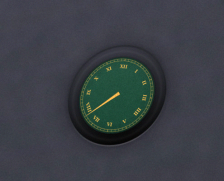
{"hour": 7, "minute": 38}
